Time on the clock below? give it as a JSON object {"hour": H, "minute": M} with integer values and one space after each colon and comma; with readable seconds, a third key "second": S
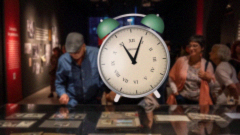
{"hour": 11, "minute": 4}
